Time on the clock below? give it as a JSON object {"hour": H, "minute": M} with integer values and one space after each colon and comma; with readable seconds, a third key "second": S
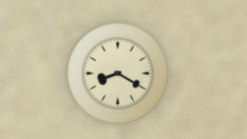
{"hour": 8, "minute": 20}
